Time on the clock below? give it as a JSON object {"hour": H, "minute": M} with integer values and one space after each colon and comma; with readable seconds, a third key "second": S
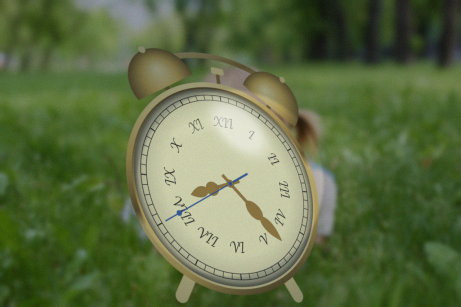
{"hour": 8, "minute": 22, "second": 40}
